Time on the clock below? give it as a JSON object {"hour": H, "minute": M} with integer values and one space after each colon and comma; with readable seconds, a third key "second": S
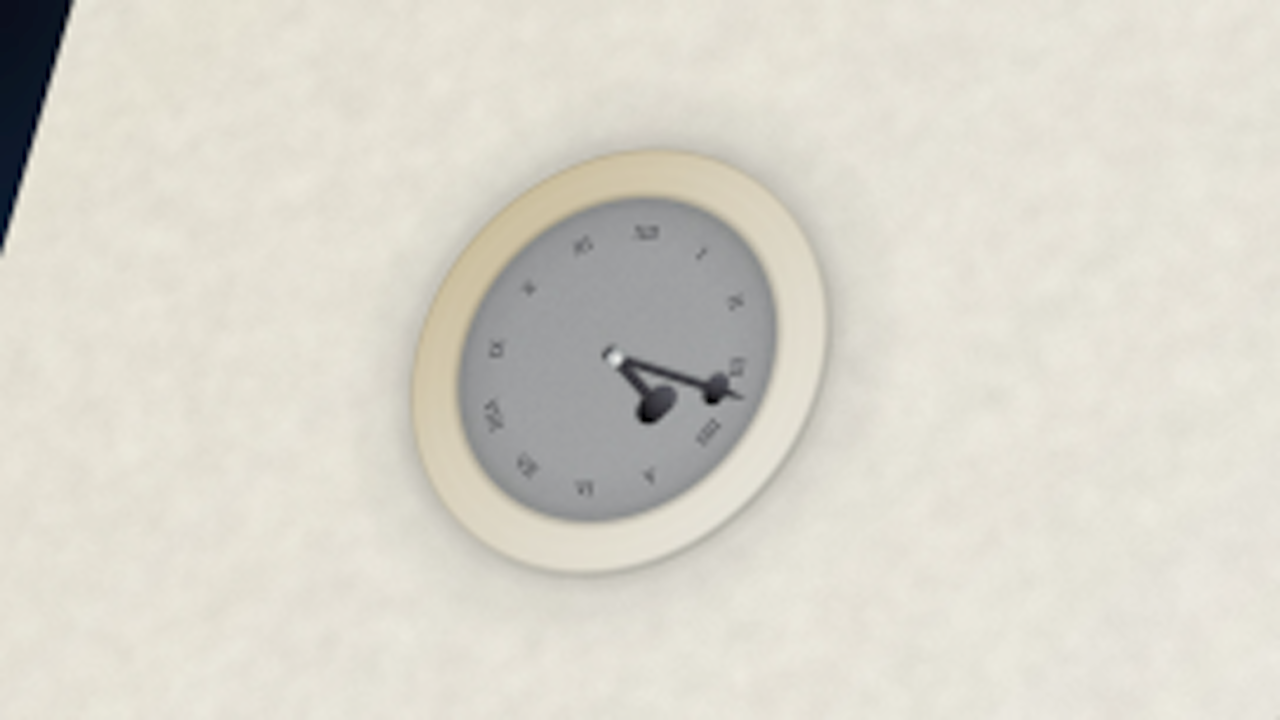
{"hour": 4, "minute": 17}
